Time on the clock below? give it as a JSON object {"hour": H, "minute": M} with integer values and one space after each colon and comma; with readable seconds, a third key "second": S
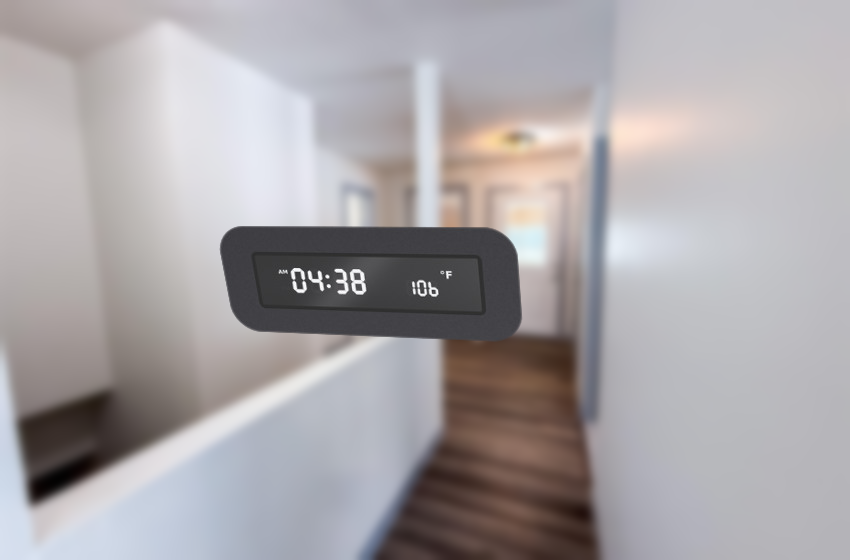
{"hour": 4, "minute": 38}
